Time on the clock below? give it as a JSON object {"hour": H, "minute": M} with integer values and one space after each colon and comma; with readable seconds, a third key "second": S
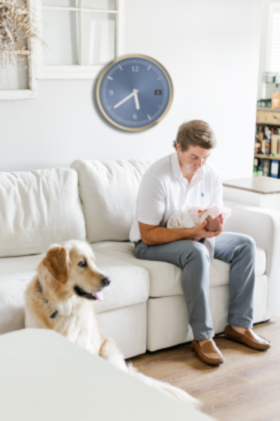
{"hour": 5, "minute": 39}
